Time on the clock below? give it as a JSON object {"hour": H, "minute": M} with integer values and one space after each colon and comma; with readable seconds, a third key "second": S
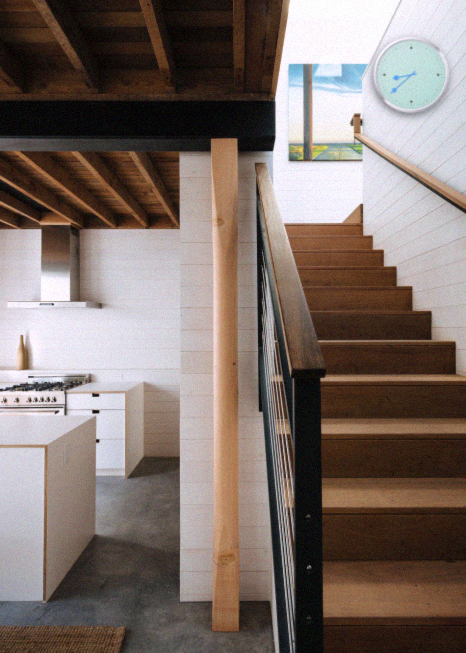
{"hour": 8, "minute": 38}
